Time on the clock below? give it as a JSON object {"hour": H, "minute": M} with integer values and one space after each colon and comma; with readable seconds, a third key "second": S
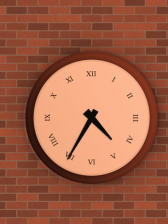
{"hour": 4, "minute": 35}
